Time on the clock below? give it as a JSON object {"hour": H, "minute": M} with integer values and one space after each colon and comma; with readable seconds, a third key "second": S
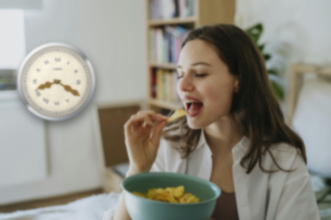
{"hour": 8, "minute": 20}
